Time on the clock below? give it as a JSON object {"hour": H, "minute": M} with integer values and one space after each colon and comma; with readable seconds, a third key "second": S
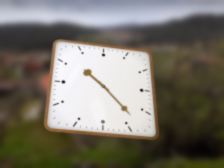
{"hour": 10, "minute": 23}
